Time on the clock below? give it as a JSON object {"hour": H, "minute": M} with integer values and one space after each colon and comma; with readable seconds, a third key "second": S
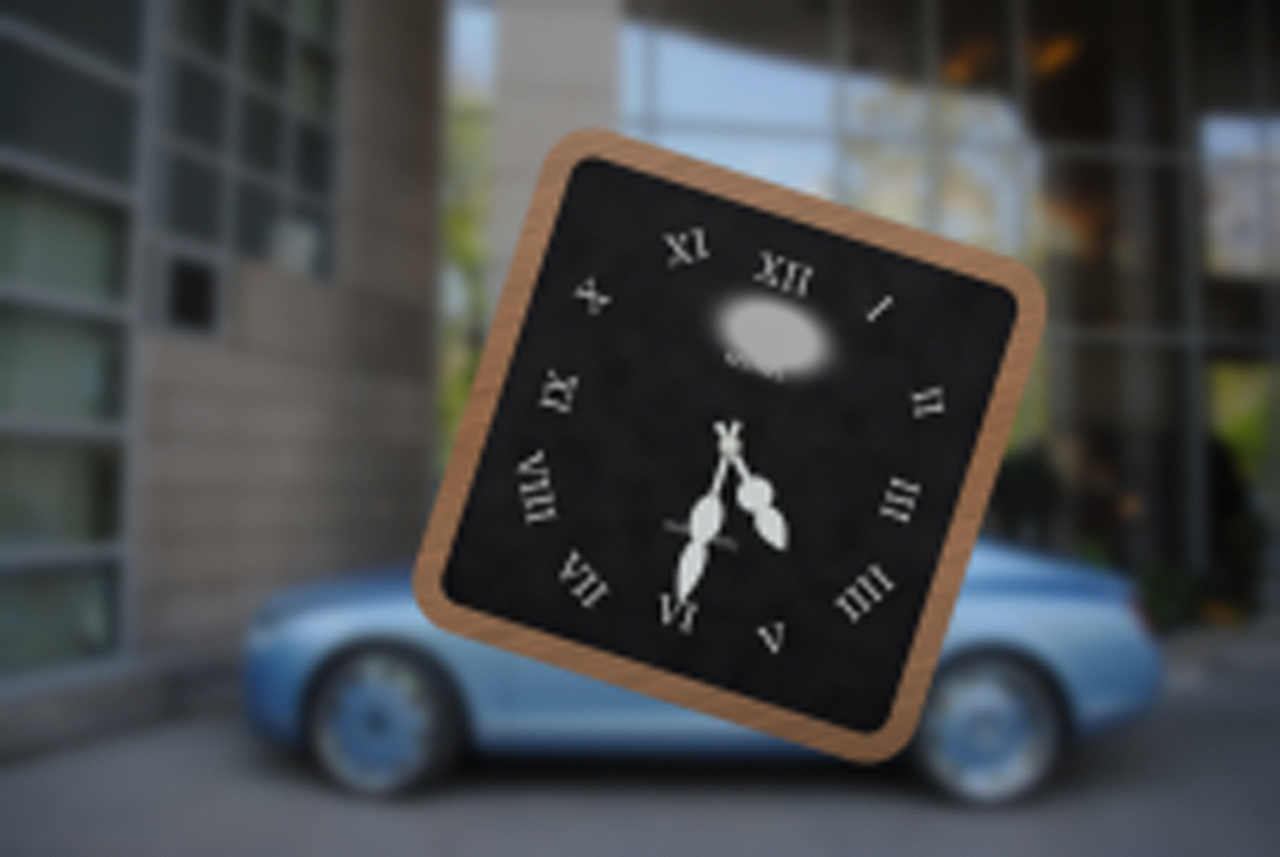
{"hour": 4, "minute": 30}
